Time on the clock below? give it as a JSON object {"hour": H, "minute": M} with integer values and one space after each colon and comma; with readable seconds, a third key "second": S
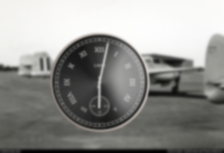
{"hour": 6, "minute": 2}
